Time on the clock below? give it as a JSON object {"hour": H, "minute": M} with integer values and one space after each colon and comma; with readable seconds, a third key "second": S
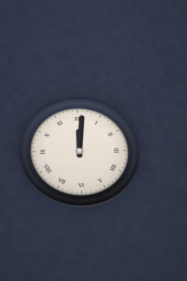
{"hour": 12, "minute": 1}
